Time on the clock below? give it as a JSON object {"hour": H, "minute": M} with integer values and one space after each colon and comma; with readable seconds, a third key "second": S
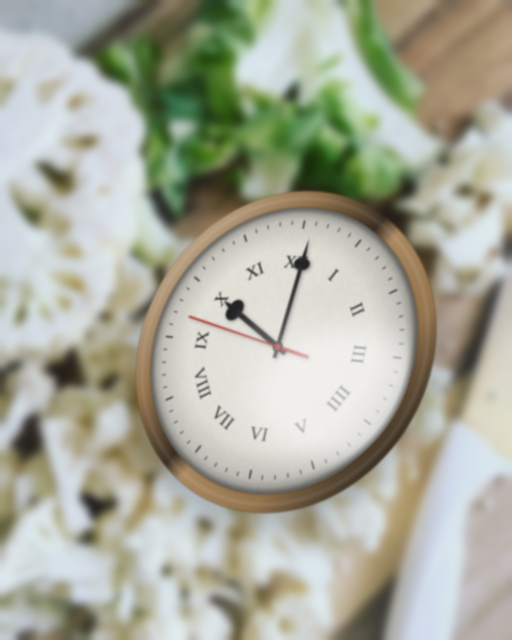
{"hour": 10, "minute": 0, "second": 47}
